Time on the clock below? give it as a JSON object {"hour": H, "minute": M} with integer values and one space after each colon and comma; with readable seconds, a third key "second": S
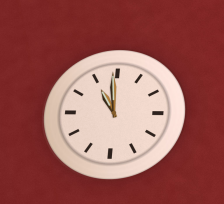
{"hour": 10, "minute": 59}
